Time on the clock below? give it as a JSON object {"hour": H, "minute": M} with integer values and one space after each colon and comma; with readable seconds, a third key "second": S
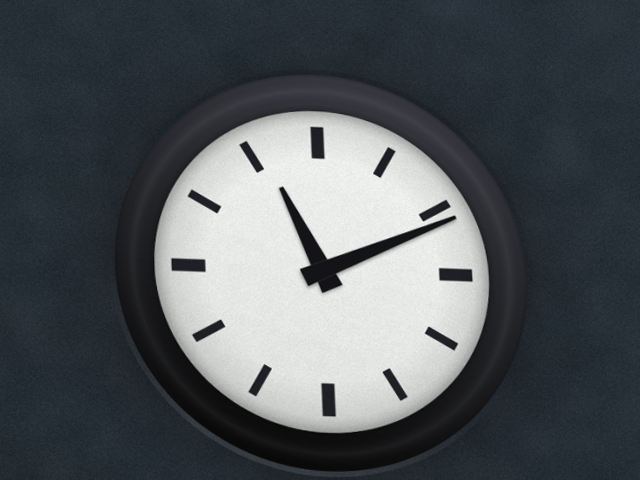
{"hour": 11, "minute": 11}
